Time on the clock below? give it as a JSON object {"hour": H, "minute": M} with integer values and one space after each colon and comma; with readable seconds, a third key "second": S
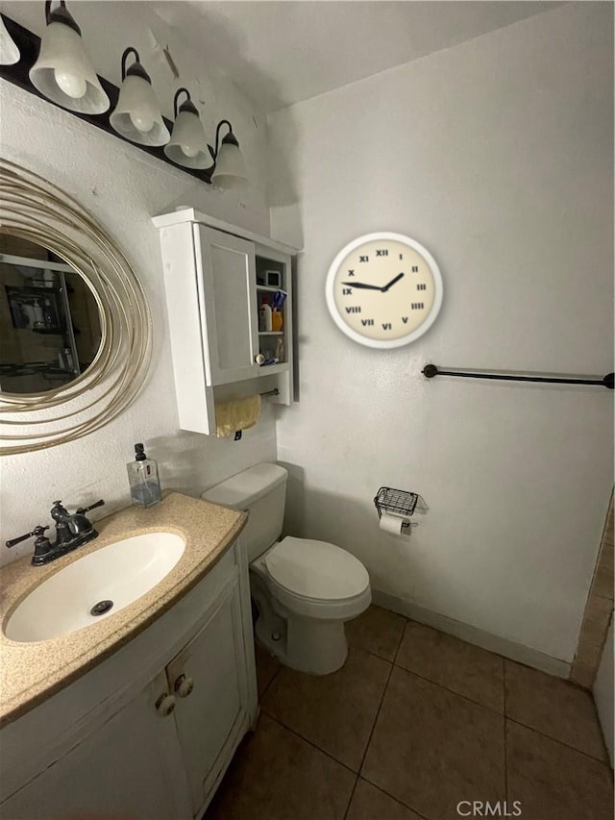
{"hour": 1, "minute": 47}
